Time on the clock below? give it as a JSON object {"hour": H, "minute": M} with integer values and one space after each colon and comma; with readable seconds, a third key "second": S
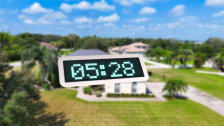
{"hour": 5, "minute": 28}
